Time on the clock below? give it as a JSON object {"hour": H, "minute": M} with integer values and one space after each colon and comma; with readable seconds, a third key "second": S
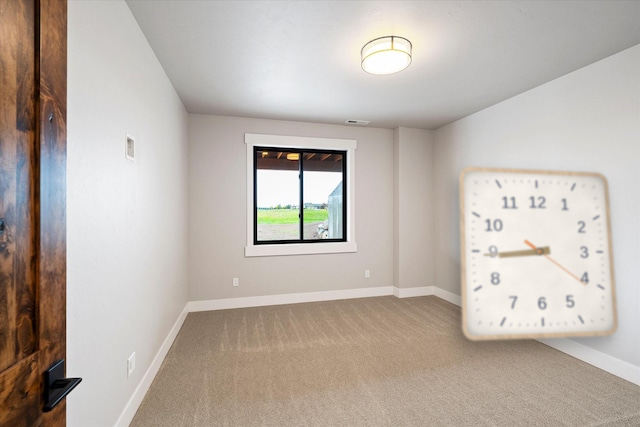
{"hour": 8, "minute": 44, "second": 21}
